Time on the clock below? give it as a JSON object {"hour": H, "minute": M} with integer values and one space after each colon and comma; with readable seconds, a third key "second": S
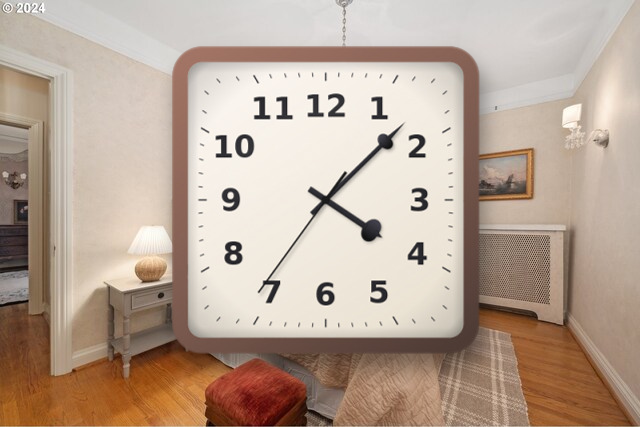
{"hour": 4, "minute": 7, "second": 36}
